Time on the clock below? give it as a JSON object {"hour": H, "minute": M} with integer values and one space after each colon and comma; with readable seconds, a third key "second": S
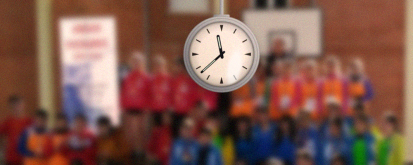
{"hour": 11, "minute": 38}
